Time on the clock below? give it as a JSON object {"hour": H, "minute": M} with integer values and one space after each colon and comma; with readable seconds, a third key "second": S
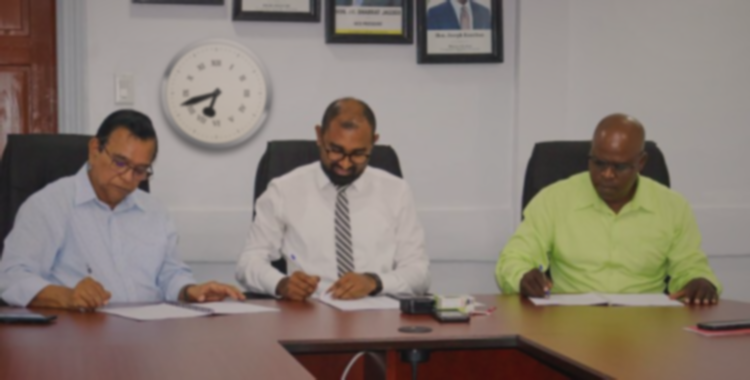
{"hour": 6, "minute": 42}
